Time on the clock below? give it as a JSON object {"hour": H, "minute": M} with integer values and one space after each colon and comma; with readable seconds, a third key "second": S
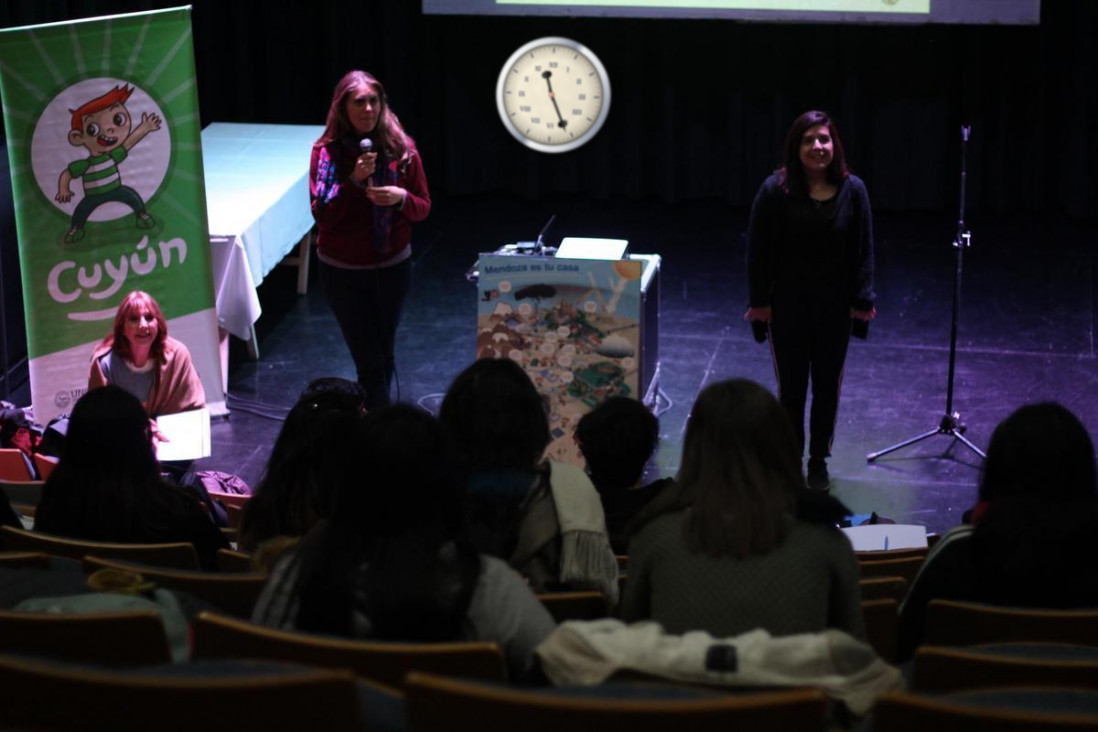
{"hour": 11, "minute": 26}
